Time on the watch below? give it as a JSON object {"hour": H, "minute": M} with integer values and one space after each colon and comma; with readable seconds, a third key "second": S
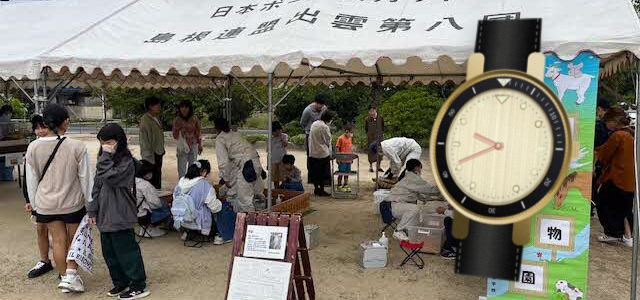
{"hour": 9, "minute": 41}
